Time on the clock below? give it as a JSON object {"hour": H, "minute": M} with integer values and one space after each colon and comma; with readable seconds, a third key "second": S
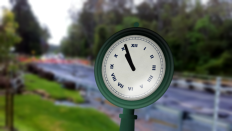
{"hour": 10, "minute": 56}
